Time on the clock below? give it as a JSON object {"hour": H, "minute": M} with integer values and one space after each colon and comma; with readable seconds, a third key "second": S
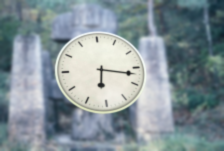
{"hour": 6, "minute": 17}
